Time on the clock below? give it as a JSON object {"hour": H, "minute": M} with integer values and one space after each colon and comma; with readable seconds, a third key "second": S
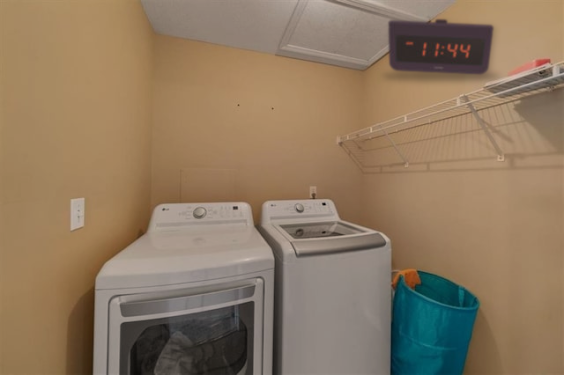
{"hour": 11, "minute": 44}
